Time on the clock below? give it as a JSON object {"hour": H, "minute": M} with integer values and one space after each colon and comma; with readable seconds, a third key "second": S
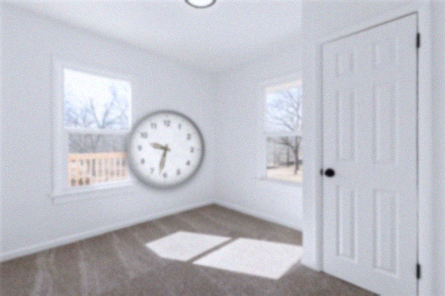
{"hour": 9, "minute": 32}
